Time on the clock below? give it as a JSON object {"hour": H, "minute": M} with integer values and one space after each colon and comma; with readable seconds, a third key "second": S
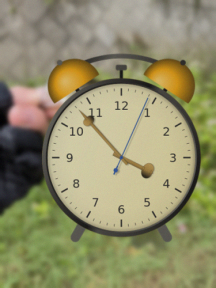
{"hour": 3, "minute": 53, "second": 4}
